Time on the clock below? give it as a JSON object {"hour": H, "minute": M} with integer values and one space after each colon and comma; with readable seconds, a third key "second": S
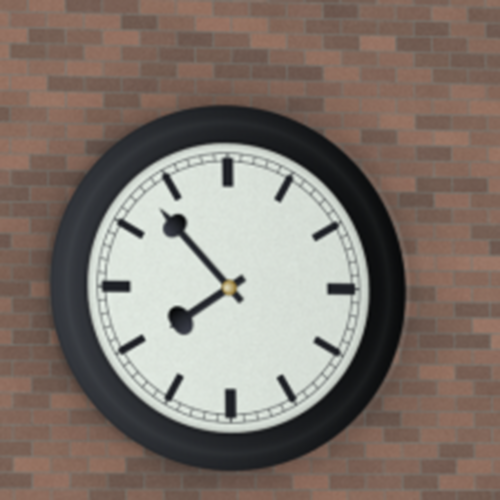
{"hour": 7, "minute": 53}
